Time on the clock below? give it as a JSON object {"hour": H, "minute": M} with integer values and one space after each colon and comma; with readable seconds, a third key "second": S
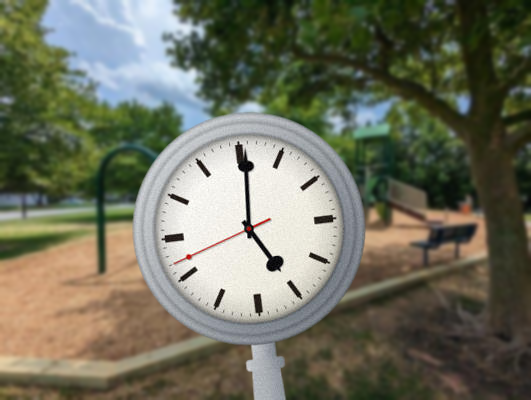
{"hour": 5, "minute": 0, "second": 42}
